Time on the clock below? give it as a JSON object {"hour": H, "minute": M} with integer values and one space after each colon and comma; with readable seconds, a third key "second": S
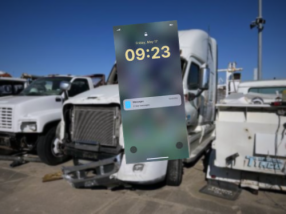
{"hour": 9, "minute": 23}
